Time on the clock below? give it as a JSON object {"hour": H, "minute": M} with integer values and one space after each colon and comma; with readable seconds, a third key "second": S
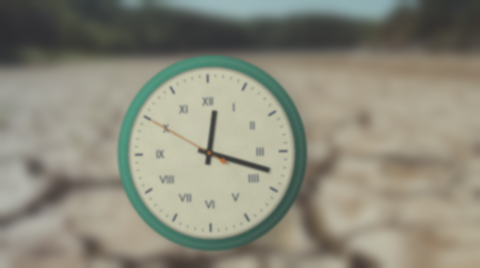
{"hour": 12, "minute": 17, "second": 50}
